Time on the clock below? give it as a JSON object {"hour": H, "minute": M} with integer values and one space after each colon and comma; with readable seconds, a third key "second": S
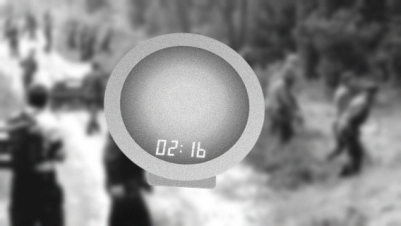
{"hour": 2, "minute": 16}
